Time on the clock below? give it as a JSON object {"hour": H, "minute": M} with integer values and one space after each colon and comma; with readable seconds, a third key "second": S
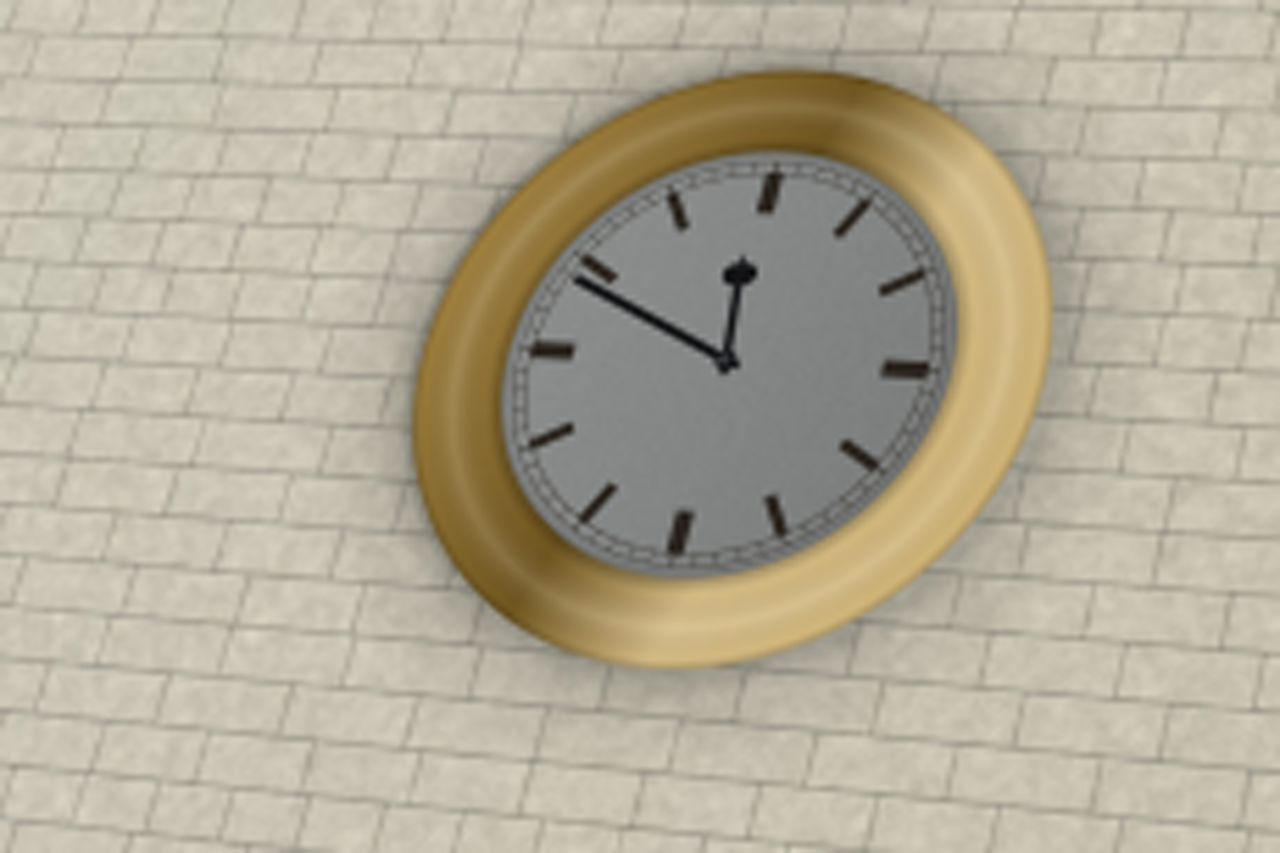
{"hour": 11, "minute": 49}
